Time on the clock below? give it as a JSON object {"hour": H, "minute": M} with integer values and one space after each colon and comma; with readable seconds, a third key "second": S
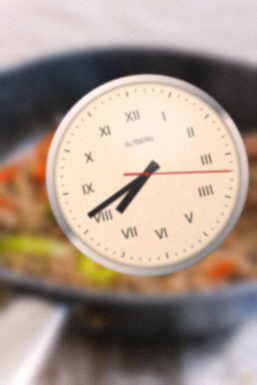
{"hour": 7, "minute": 41, "second": 17}
